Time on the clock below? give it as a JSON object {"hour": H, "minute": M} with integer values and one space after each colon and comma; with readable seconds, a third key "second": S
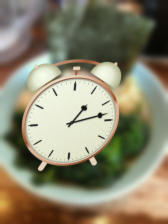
{"hour": 1, "minute": 13}
